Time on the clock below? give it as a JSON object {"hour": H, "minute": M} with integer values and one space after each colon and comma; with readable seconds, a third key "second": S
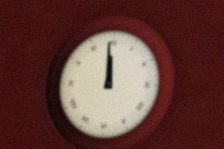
{"hour": 11, "minute": 59}
